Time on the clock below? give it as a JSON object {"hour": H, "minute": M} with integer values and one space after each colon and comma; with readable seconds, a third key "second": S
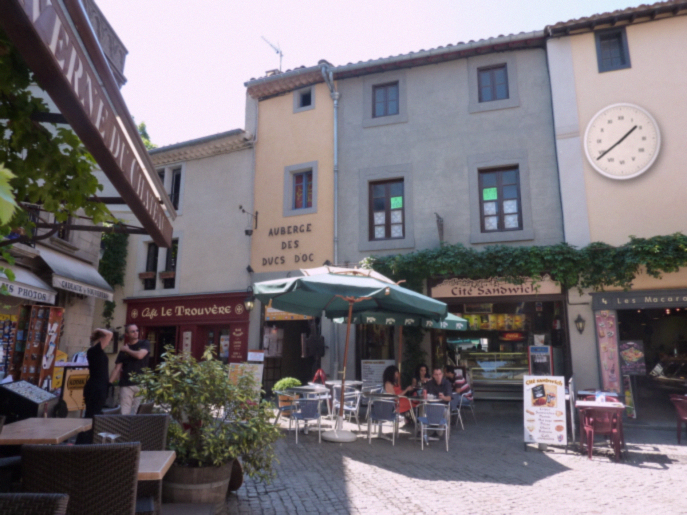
{"hour": 1, "minute": 39}
